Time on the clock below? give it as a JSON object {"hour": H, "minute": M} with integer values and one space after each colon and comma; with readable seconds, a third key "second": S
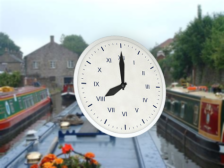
{"hour": 8, "minute": 0}
